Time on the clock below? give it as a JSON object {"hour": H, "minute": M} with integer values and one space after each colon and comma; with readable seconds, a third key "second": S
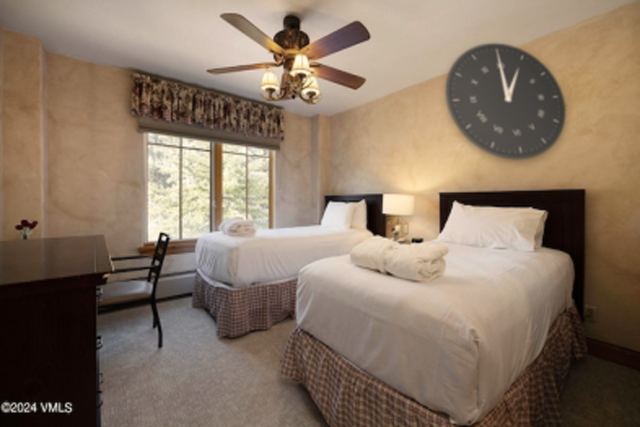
{"hour": 1, "minute": 0}
